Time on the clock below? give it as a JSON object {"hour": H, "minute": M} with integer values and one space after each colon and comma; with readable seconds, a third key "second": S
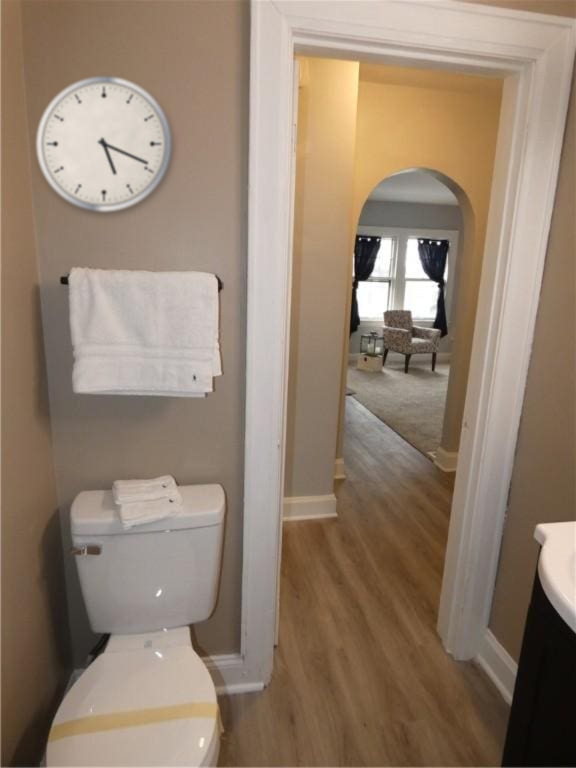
{"hour": 5, "minute": 19}
